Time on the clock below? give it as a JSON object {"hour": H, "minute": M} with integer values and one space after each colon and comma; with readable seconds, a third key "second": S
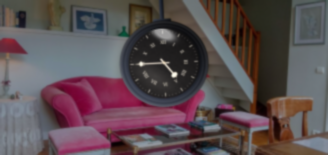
{"hour": 4, "minute": 45}
